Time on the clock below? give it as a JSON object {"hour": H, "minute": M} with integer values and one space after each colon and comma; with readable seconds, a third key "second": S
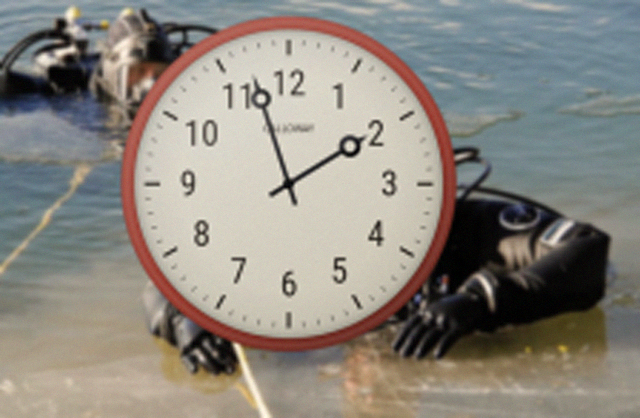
{"hour": 1, "minute": 57}
